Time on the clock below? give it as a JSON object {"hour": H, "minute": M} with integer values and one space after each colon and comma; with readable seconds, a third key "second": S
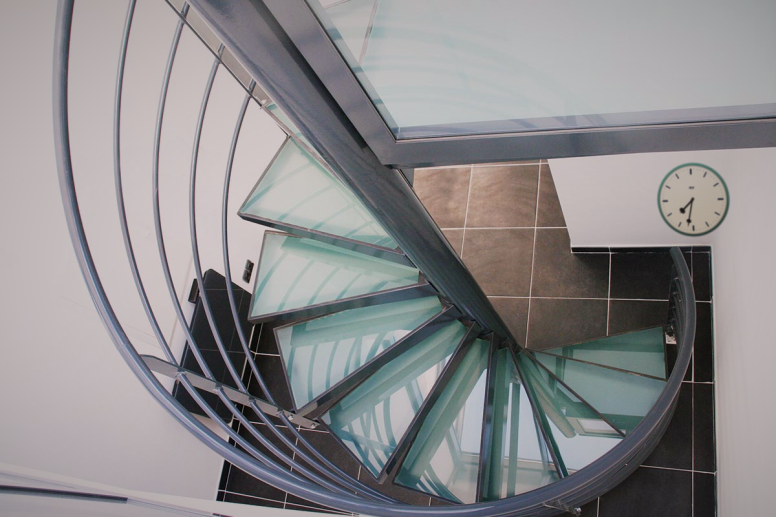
{"hour": 7, "minute": 32}
